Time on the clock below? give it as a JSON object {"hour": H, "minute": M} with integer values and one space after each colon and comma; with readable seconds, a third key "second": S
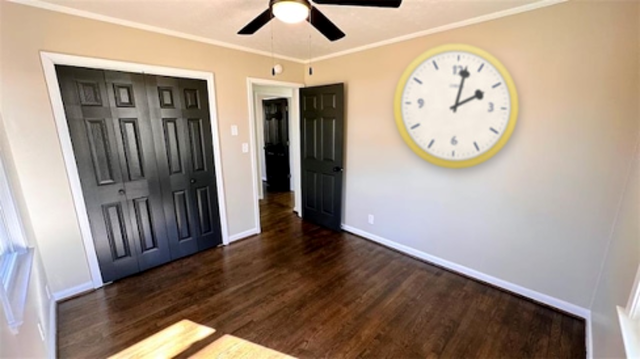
{"hour": 2, "minute": 2}
